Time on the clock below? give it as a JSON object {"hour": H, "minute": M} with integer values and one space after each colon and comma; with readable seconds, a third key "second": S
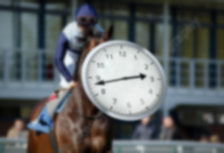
{"hour": 2, "minute": 43}
